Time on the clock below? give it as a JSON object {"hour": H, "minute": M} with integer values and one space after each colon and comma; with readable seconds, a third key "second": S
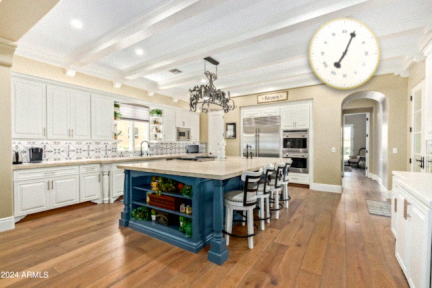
{"hour": 7, "minute": 4}
